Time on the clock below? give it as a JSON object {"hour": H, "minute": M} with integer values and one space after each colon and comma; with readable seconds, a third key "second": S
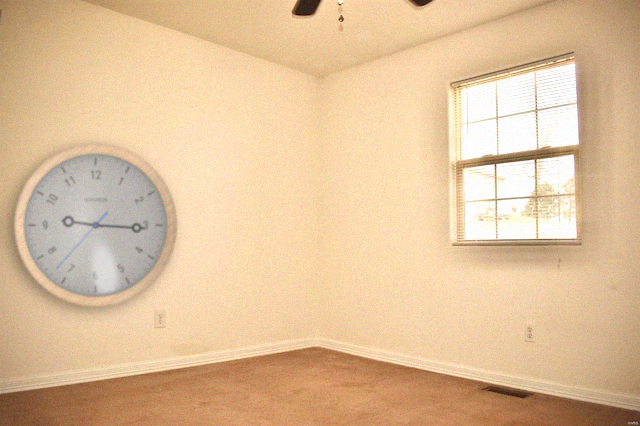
{"hour": 9, "minute": 15, "second": 37}
